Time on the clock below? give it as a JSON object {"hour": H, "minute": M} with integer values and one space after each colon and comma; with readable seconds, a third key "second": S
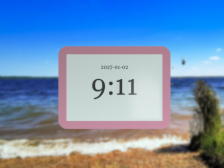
{"hour": 9, "minute": 11}
